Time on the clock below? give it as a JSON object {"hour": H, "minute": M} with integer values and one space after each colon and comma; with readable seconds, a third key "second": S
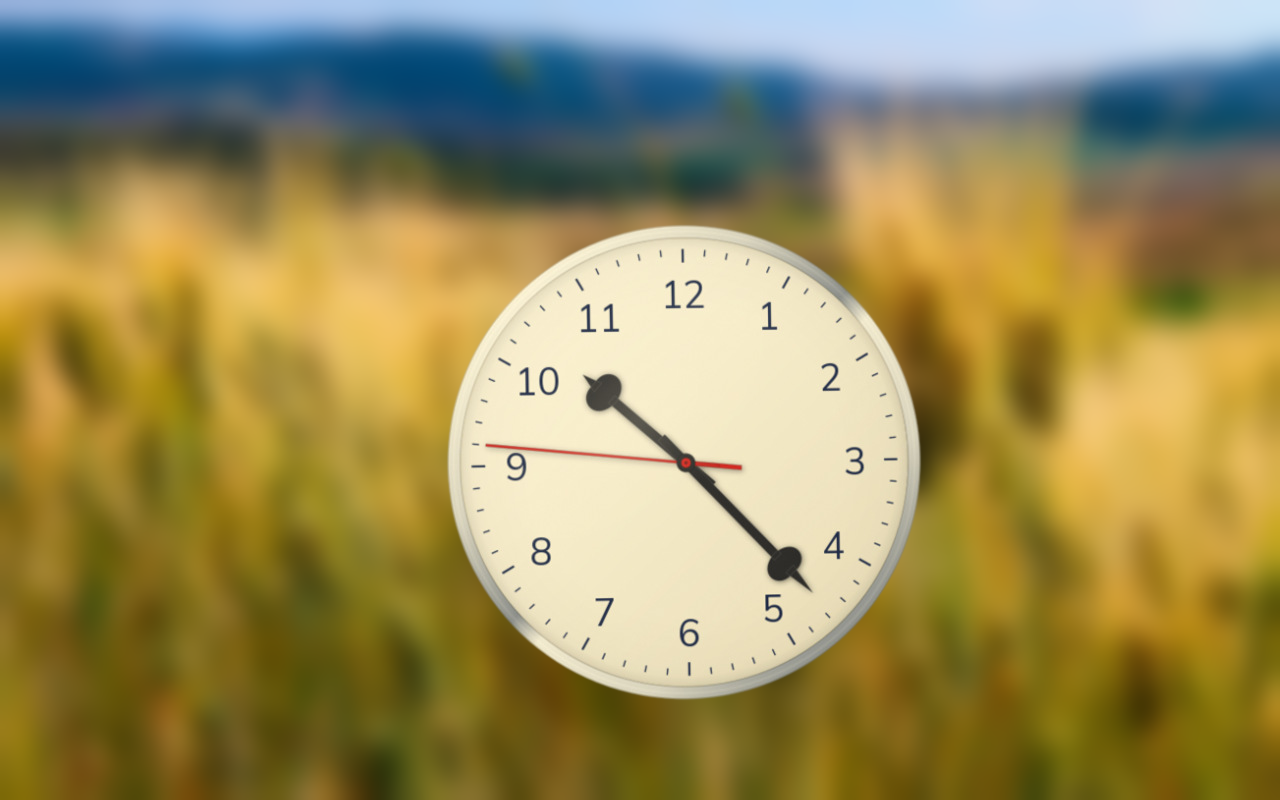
{"hour": 10, "minute": 22, "second": 46}
